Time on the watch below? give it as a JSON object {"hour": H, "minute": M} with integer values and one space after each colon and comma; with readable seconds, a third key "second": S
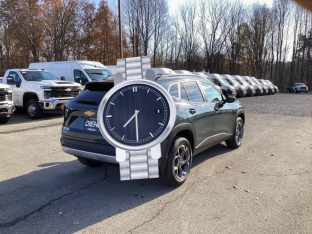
{"hour": 7, "minute": 30}
